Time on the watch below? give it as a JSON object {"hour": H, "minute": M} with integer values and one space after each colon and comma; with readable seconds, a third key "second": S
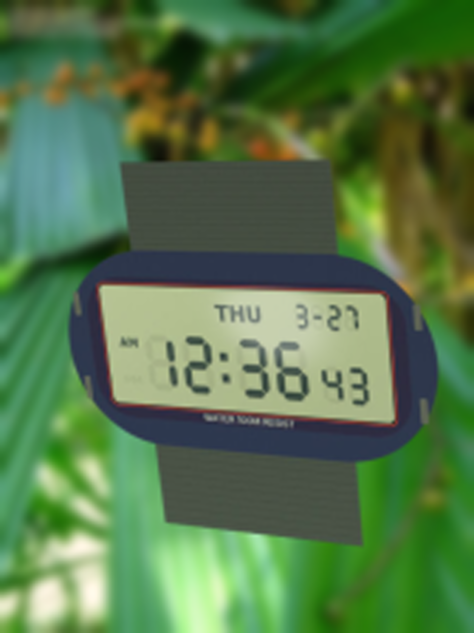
{"hour": 12, "minute": 36, "second": 43}
